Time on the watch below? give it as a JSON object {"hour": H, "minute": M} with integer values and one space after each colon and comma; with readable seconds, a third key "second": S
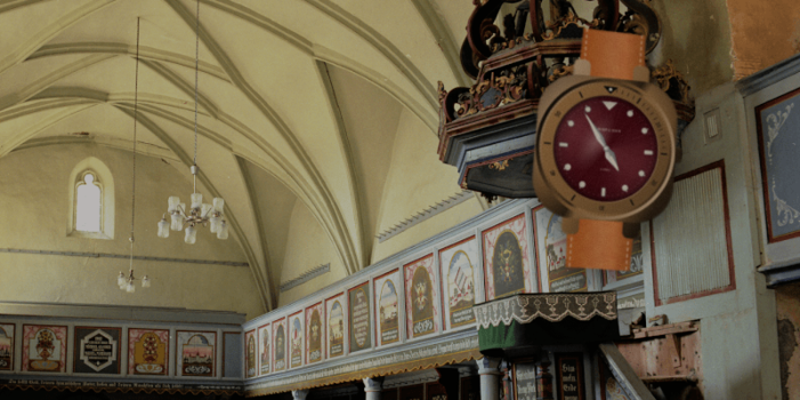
{"hour": 4, "minute": 54}
